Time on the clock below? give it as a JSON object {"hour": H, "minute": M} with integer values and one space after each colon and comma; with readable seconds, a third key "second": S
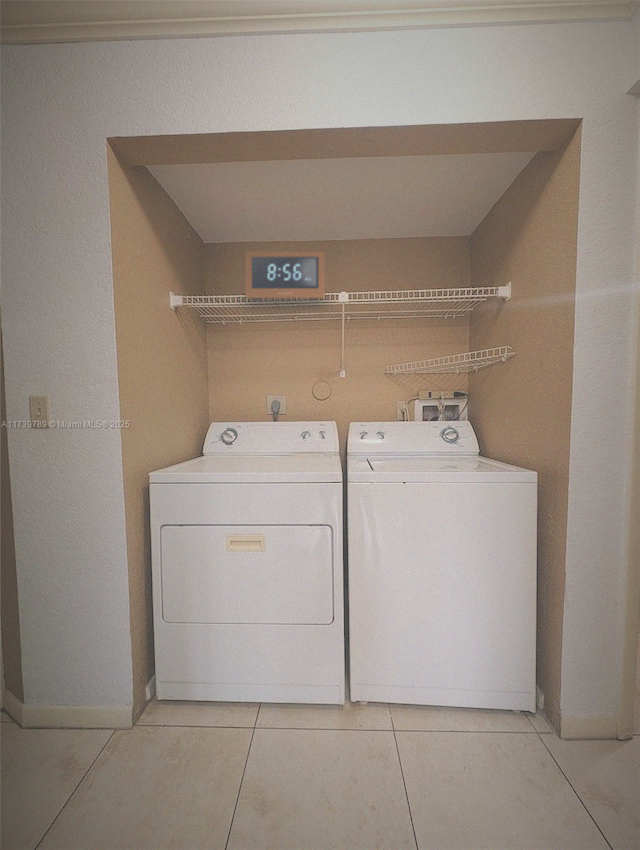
{"hour": 8, "minute": 56}
